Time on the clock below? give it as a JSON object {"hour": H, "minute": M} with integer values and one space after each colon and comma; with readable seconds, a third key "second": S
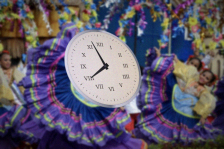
{"hour": 7, "minute": 57}
